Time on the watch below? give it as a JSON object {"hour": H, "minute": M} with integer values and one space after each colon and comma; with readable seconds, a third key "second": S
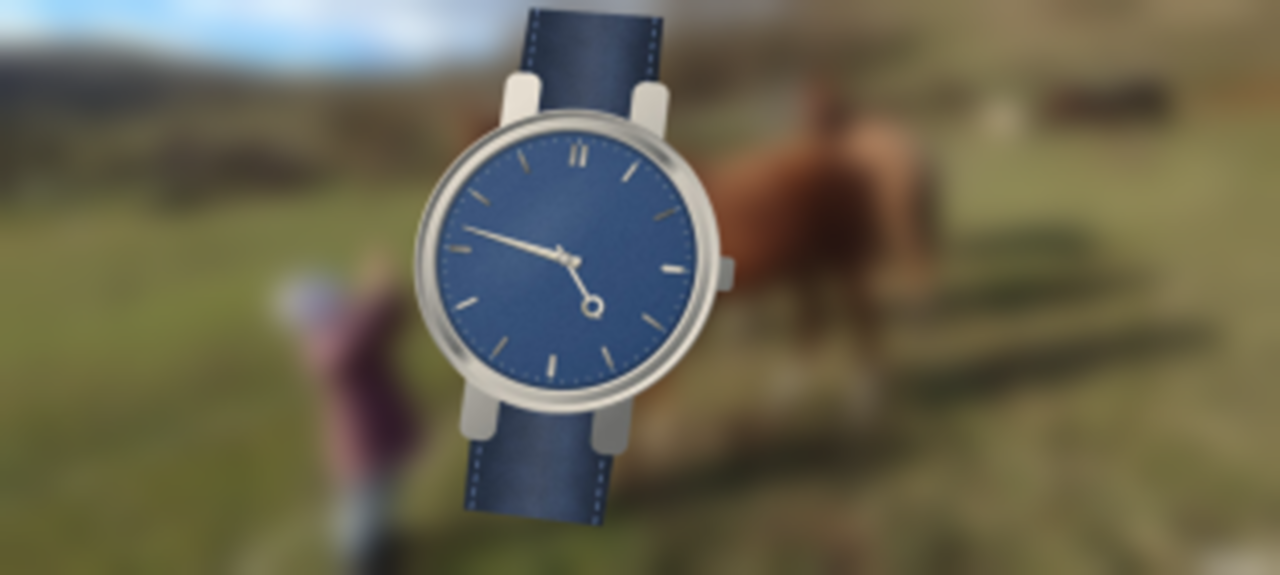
{"hour": 4, "minute": 47}
